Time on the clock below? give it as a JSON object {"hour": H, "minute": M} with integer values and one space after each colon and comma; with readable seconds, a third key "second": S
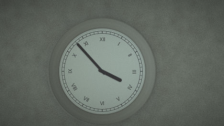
{"hour": 3, "minute": 53}
